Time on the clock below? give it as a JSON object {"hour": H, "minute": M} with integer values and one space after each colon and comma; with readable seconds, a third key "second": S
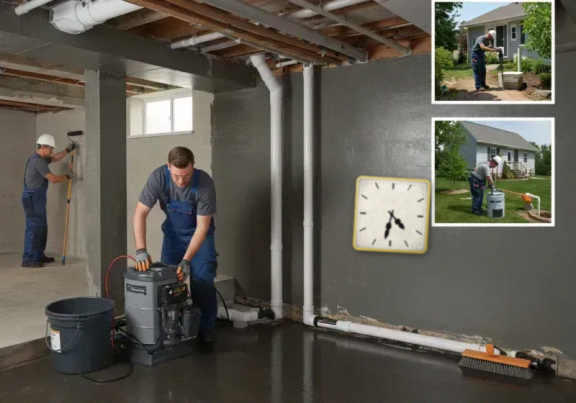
{"hour": 4, "minute": 32}
